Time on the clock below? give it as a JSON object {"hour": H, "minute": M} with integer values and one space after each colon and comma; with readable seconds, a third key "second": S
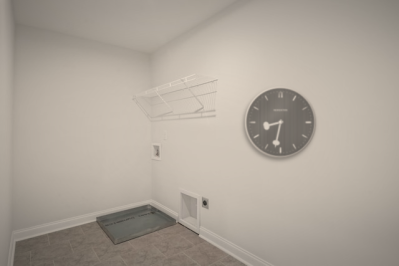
{"hour": 8, "minute": 32}
